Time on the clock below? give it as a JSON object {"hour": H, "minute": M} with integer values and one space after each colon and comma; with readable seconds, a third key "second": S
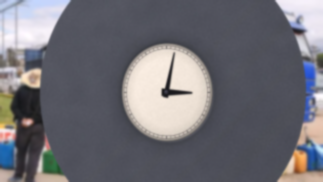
{"hour": 3, "minute": 2}
